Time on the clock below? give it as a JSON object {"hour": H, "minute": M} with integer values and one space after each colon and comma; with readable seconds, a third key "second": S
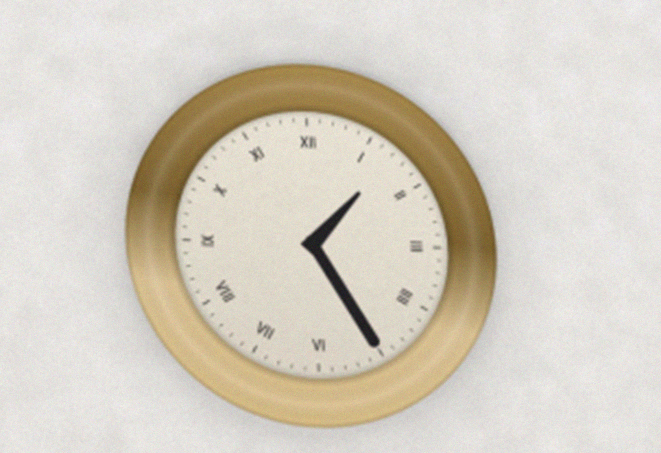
{"hour": 1, "minute": 25}
